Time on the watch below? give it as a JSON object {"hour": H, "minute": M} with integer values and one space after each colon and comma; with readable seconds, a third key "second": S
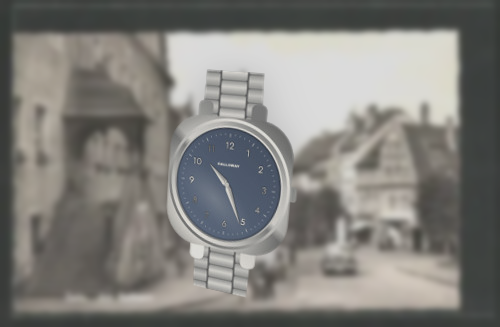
{"hour": 10, "minute": 26}
